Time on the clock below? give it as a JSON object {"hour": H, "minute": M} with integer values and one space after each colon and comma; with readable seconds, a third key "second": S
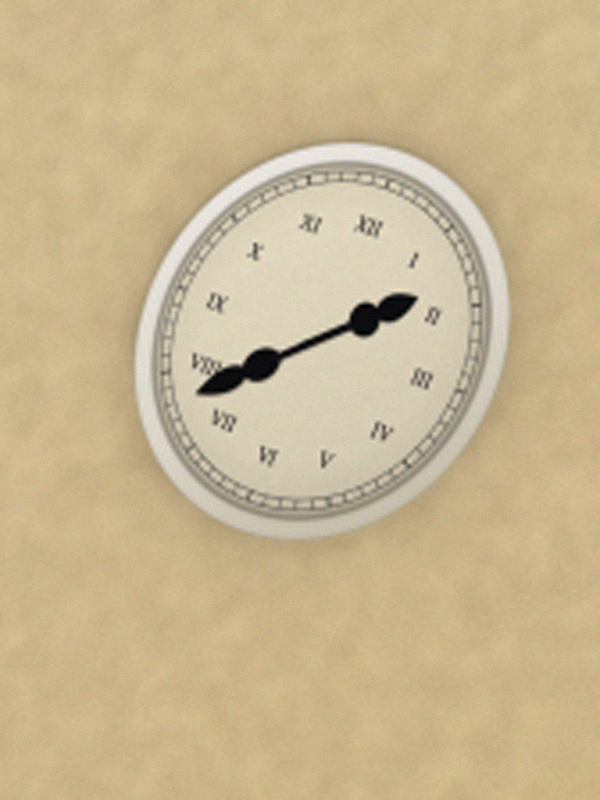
{"hour": 1, "minute": 38}
